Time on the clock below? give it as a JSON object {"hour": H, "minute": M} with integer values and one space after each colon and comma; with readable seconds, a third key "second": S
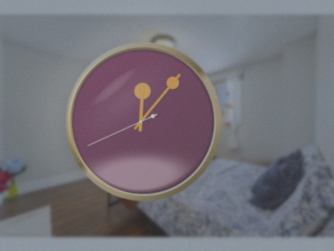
{"hour": 12, "minute": 6, "second": 41}
